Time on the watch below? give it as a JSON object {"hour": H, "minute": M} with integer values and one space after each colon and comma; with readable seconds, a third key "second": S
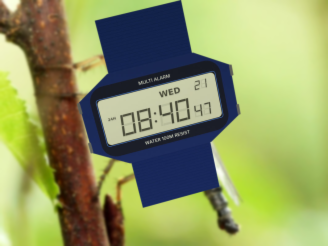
{"hour": 8, "minute": 40, "second": 47}
